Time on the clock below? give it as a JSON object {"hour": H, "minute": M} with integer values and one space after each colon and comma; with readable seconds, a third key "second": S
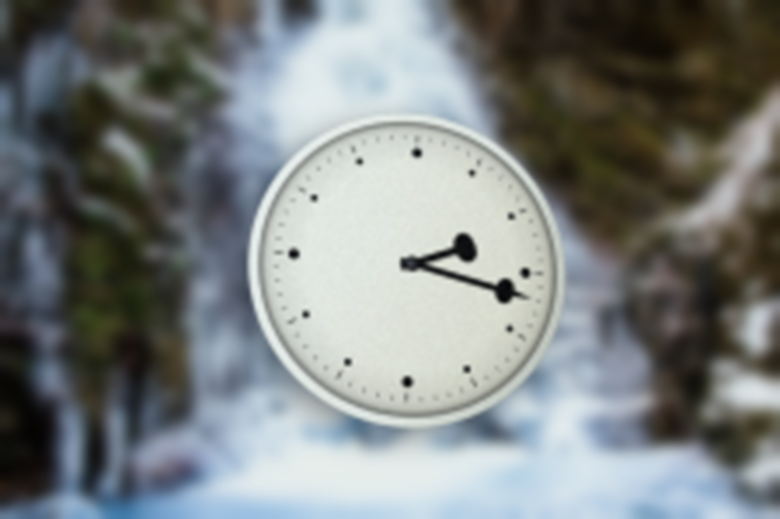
{"hour": 2, "minute": 17}
